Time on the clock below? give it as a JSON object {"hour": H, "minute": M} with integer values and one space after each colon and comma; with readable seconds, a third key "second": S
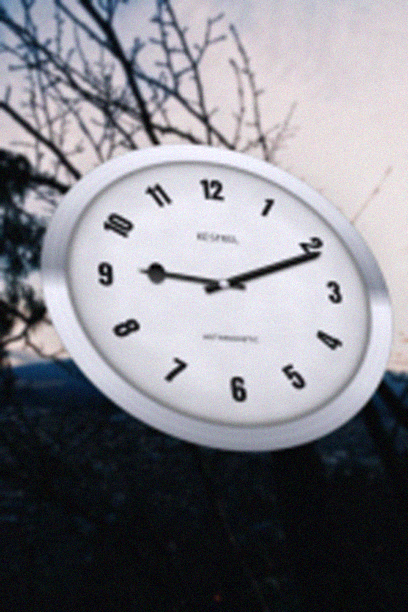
{"hour": 9, "minute": 11}
